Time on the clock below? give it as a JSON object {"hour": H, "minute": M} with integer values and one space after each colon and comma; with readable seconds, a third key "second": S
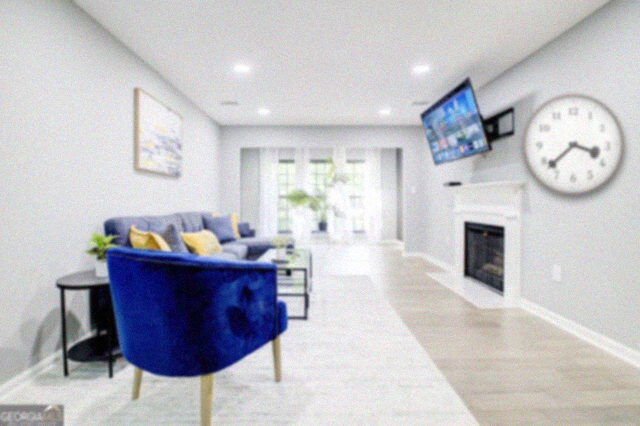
{"hour": 3, "minute": 38}
